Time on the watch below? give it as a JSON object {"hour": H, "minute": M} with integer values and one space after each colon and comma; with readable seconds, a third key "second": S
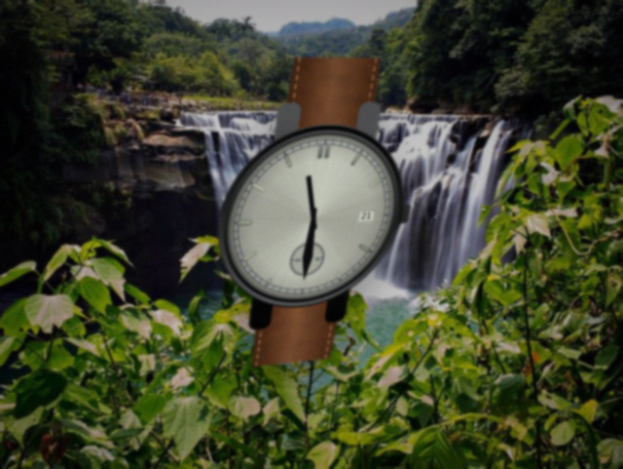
{"hour": 11, "minute": 30}
